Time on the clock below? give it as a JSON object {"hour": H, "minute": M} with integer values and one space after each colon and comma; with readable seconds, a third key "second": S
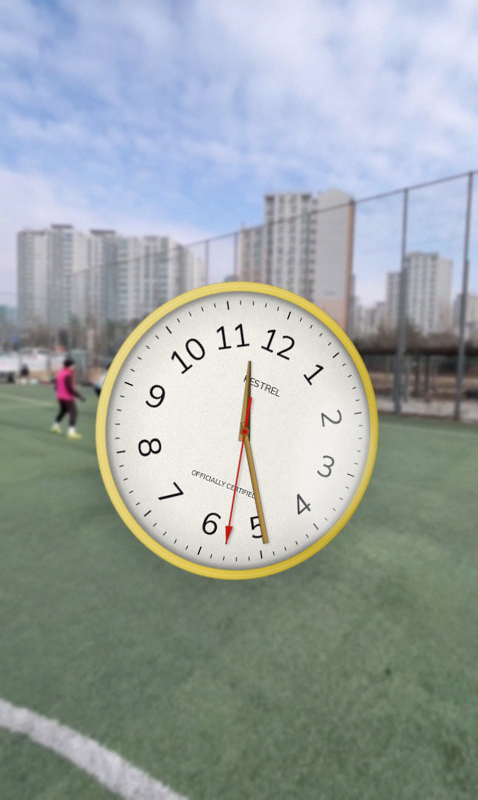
{"hour": 11, "minute": 24, "second": 28}
